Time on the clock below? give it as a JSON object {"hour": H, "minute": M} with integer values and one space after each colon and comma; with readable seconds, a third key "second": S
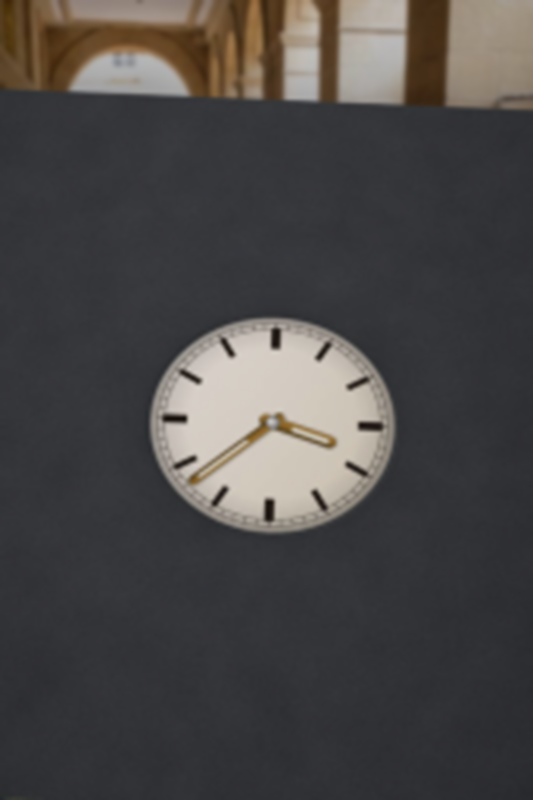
{"hour": 3, "minute": 38}
